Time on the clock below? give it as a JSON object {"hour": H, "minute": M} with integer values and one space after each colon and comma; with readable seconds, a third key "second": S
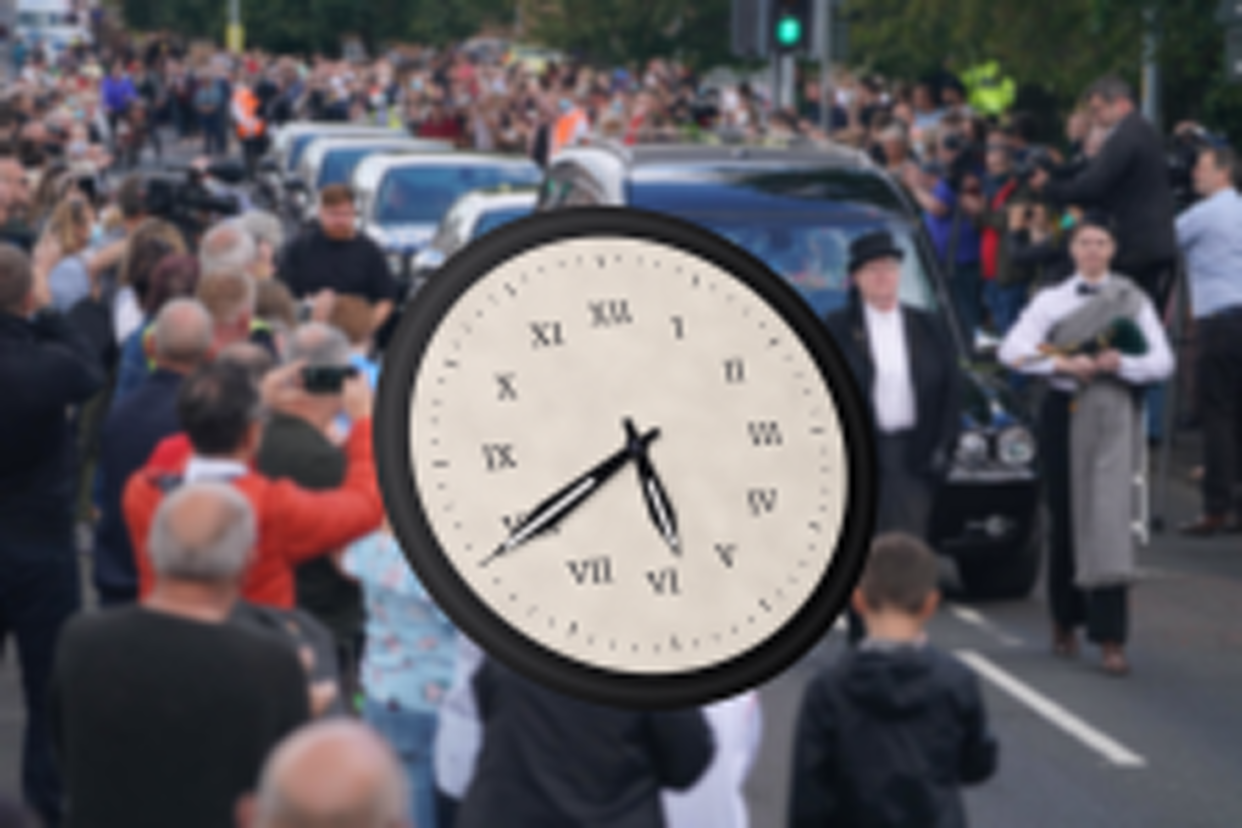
{"hour": 5, "minute": 40}
